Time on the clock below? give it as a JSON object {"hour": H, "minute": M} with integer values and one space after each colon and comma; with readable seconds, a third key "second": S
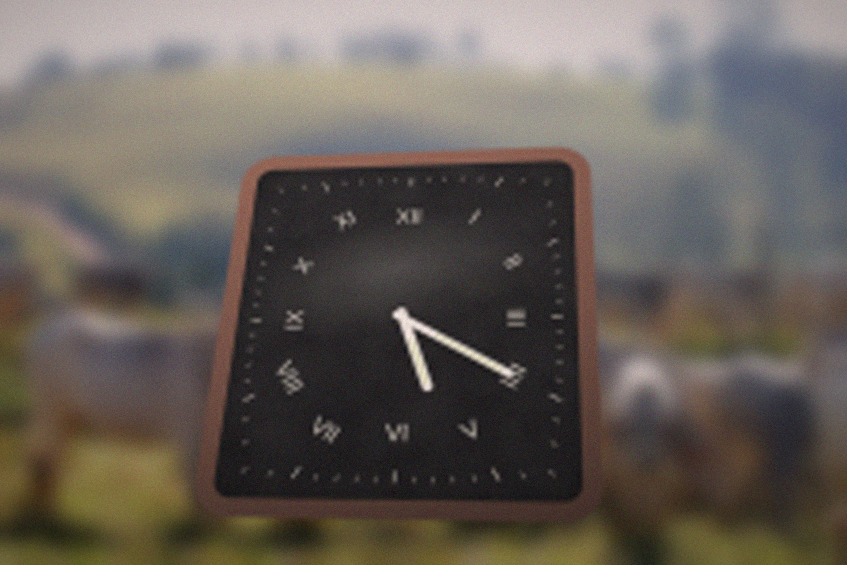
{"hour": 5, "minute": 20}
